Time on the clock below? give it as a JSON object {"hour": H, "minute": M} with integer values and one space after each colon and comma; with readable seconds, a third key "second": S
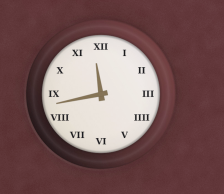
{"hour": 11, "minute": 43}
